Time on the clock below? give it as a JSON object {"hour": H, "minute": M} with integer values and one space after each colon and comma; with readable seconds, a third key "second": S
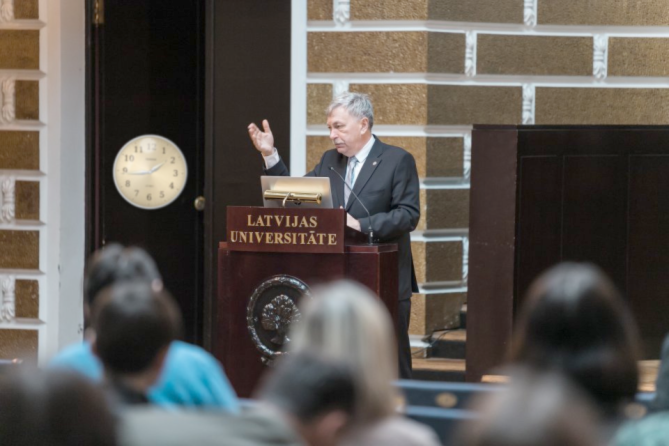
{"hour": 1, "minute": 44}
